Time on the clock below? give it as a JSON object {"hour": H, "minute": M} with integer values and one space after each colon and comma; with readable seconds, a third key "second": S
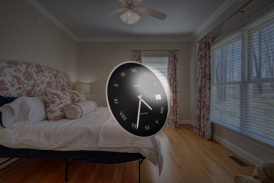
{"hour": 4, "minute": 34}
